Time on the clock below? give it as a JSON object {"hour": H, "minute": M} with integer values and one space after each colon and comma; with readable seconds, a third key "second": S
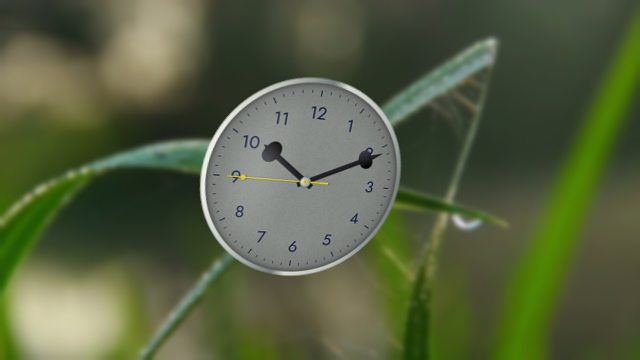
{"hour": 10, "minute": 10, "second": 45}
